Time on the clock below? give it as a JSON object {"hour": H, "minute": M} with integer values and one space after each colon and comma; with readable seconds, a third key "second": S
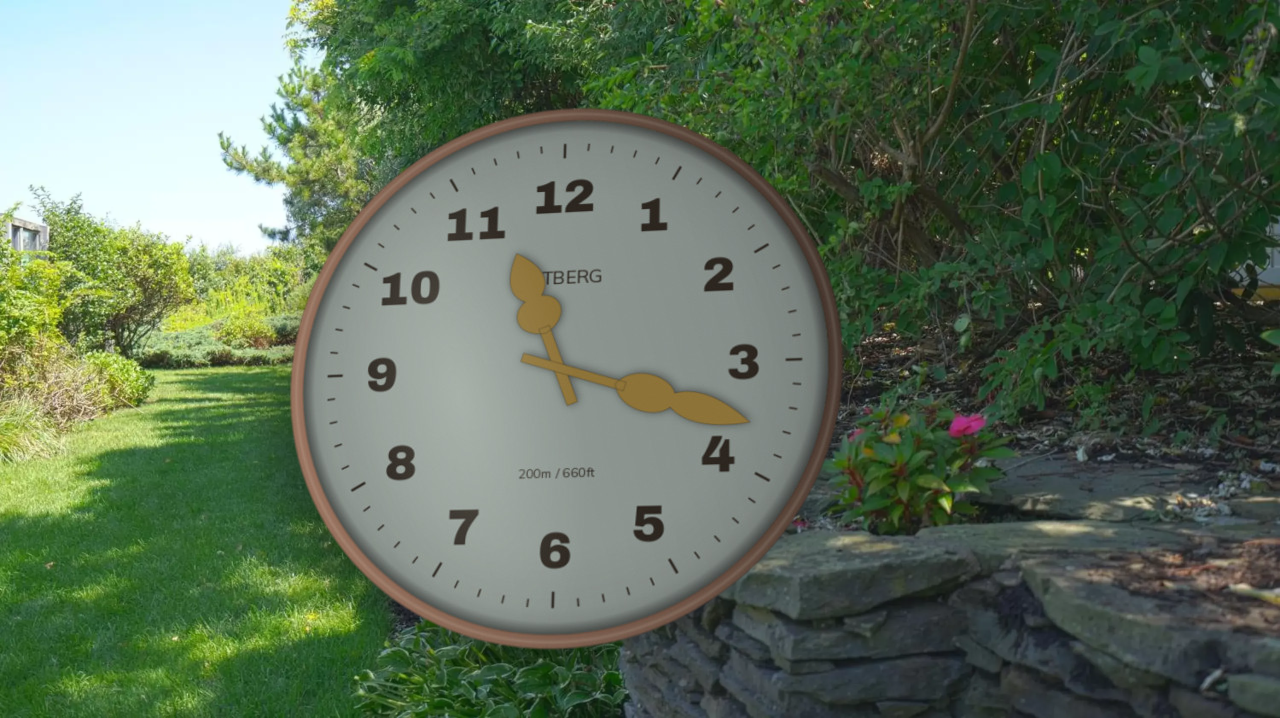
{"hour": 11, "minute": 18}
